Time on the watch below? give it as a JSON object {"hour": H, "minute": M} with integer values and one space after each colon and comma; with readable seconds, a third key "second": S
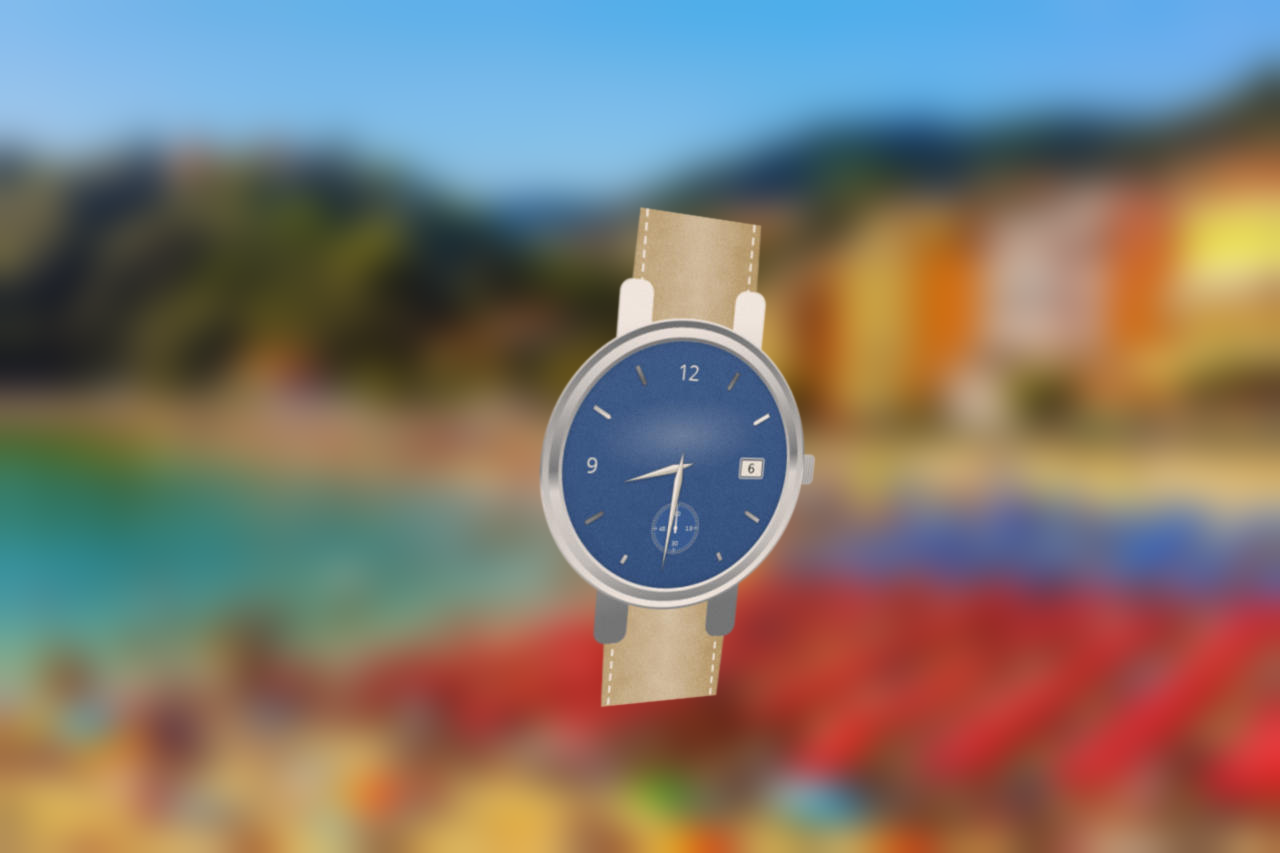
{"hour": 8, "minute": 31}
